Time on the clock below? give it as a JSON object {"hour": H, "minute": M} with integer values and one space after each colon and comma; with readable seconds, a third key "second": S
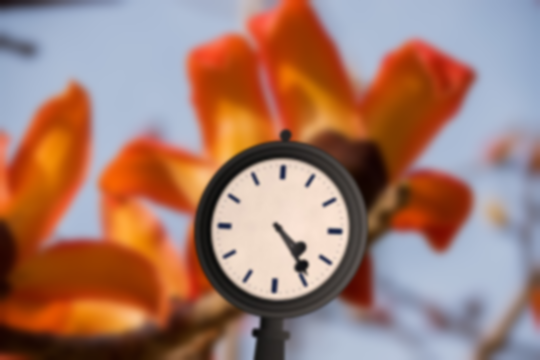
{"hour": 4, "minute": 24}
